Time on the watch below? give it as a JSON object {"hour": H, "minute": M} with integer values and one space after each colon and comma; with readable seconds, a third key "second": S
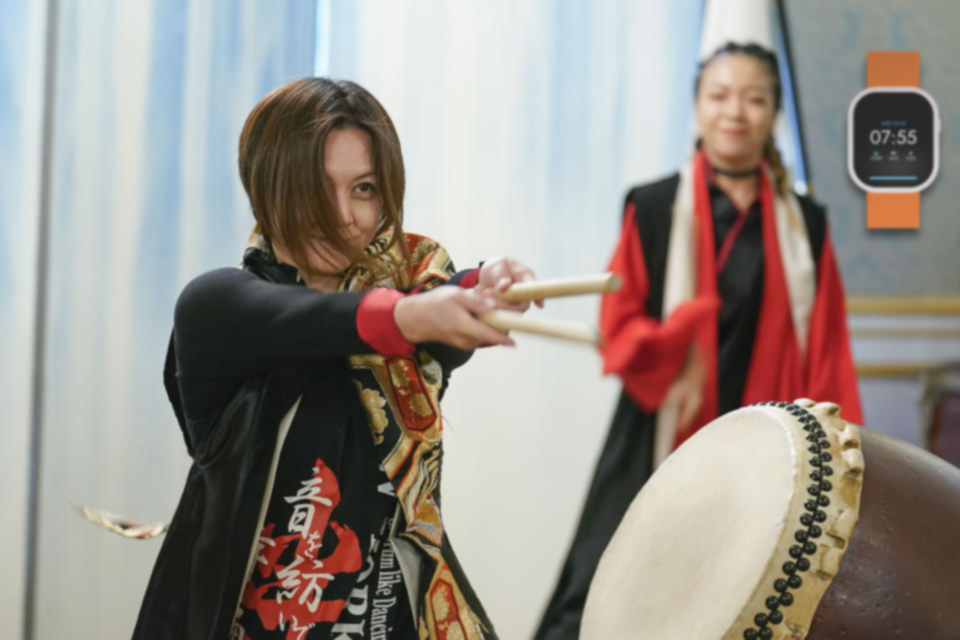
{"hour": 7, "minute": 55}
